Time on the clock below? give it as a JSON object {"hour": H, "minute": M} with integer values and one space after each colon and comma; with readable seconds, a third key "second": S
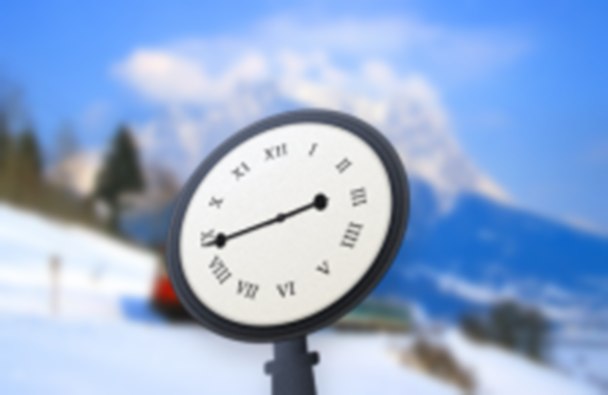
{"hour": 2, "minute": 44}
